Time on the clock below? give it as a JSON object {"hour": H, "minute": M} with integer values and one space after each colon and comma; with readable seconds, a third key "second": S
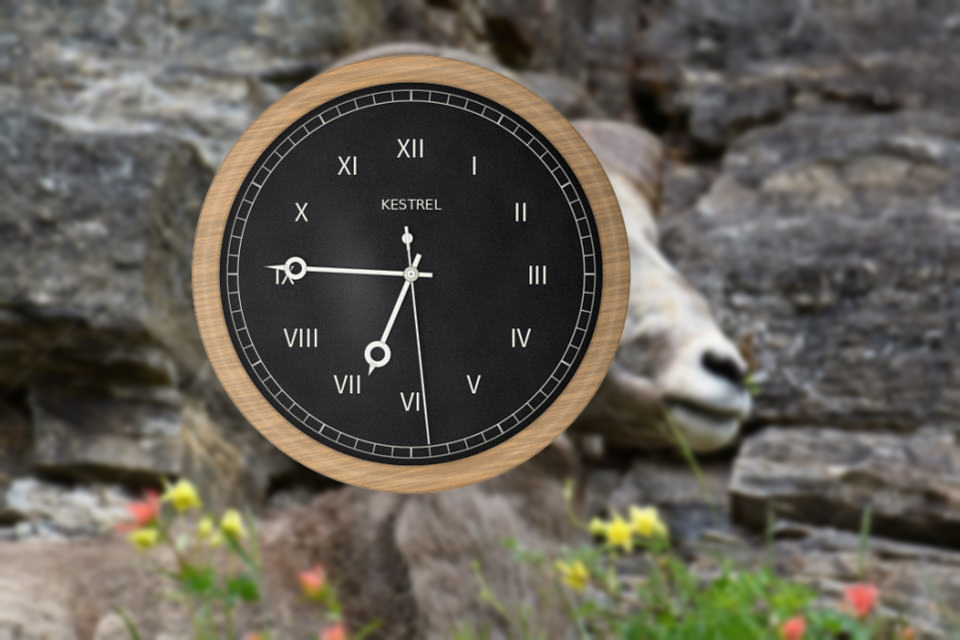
{"hour": 6, "minute": 45, "second": 29}
